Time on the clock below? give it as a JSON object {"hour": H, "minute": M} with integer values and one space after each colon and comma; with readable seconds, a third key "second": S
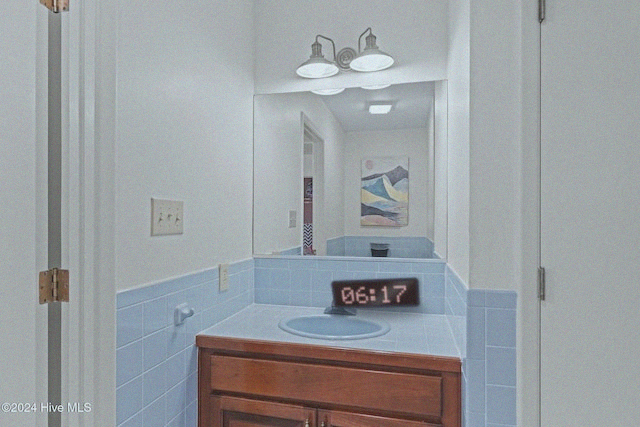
{"hour": 6, "minute": 17}
